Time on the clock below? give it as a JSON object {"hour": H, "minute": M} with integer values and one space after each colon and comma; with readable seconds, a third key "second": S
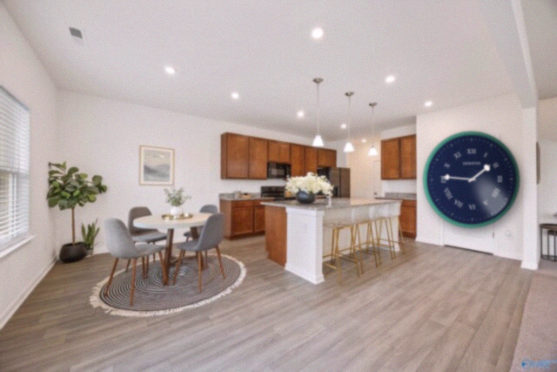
{"hour": 1, "minute": 46}
